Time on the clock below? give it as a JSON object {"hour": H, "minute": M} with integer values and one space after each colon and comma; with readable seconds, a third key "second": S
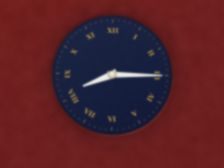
{"hour": 8, "minute": 15}
